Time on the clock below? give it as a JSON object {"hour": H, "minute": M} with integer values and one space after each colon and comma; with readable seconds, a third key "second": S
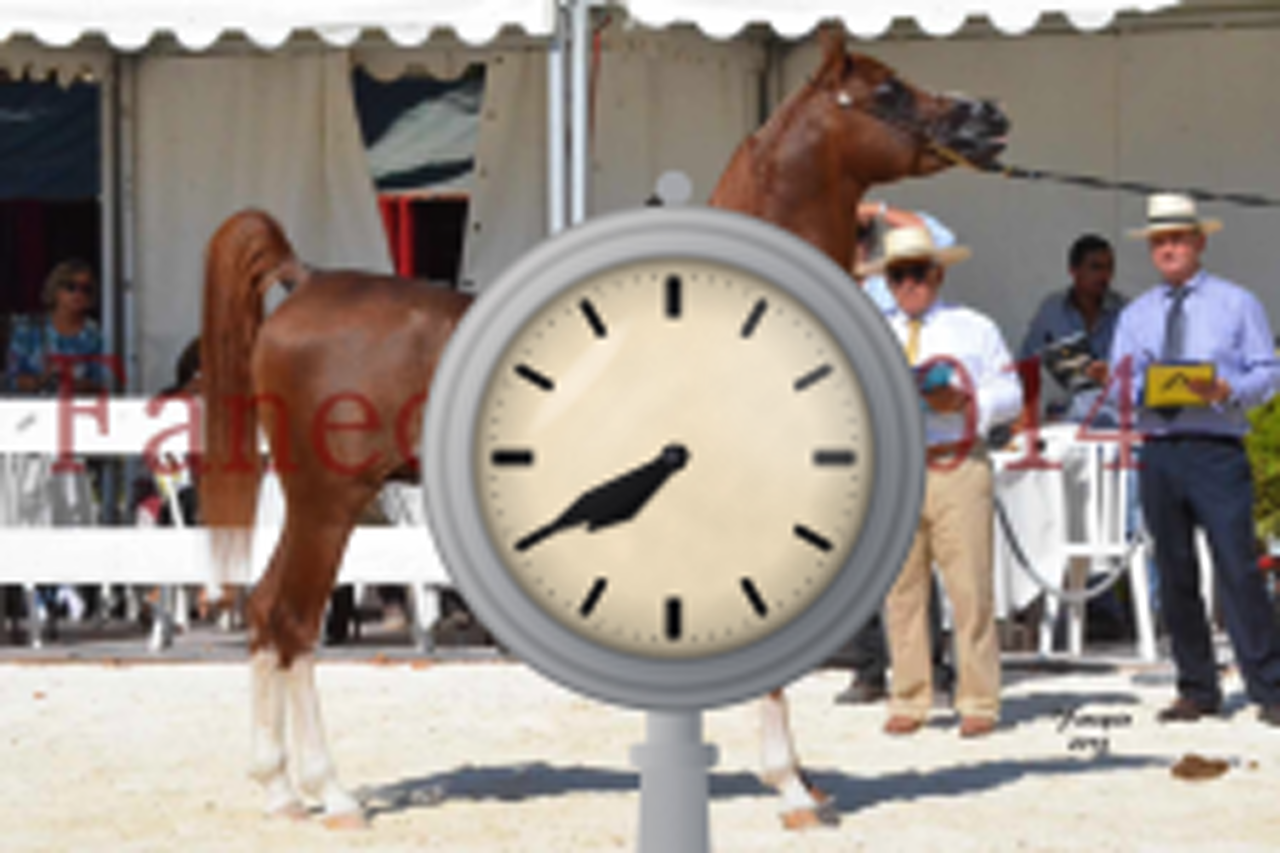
{"hour": 7, "minute": 40}
